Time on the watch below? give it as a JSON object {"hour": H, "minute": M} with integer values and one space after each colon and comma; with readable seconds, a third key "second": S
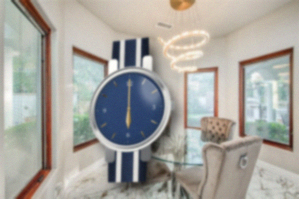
{"hour": 6, "minute": 0}
